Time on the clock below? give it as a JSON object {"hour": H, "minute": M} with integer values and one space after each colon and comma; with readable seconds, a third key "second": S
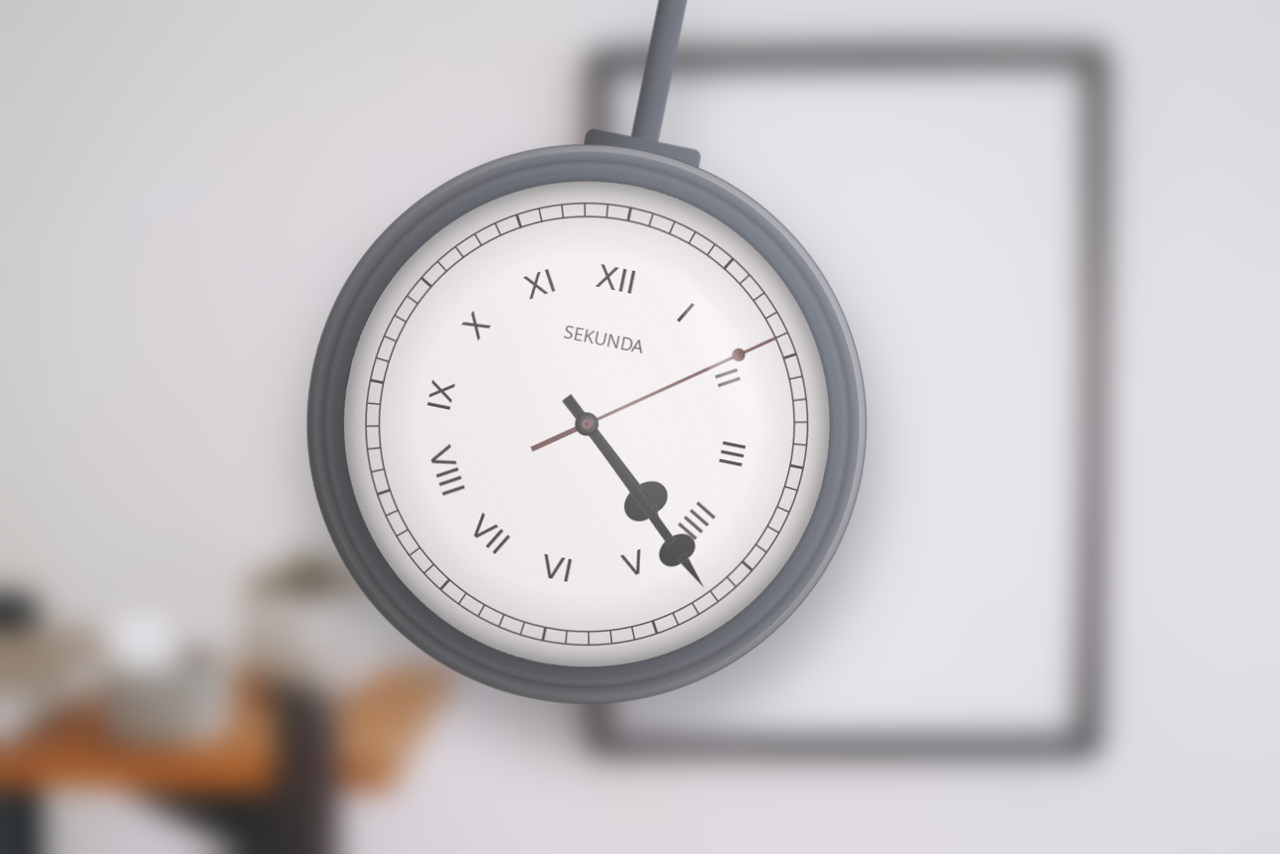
{"hour": 4, "minute": 22, "second": 9}
